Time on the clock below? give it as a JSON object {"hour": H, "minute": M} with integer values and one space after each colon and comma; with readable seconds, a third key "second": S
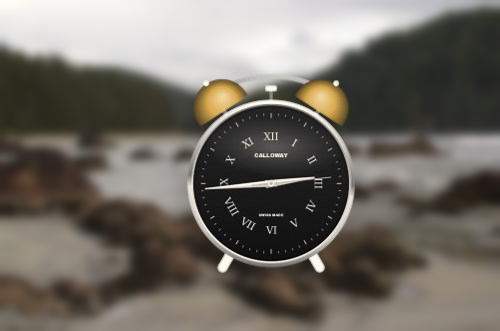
{"hour": 2, "minute": 44, "second": 14}
